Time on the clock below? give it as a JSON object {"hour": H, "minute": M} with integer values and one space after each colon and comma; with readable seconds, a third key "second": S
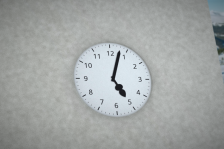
{"hour": 5, "minute": 3}
